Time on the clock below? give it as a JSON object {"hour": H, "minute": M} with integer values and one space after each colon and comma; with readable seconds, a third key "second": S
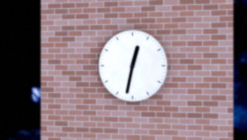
{"hour": 12, "minute": 32}
